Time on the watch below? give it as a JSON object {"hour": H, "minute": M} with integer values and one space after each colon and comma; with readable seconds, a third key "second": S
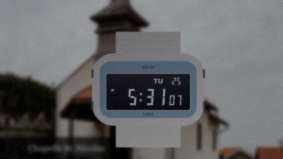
{"hour": 5, "minute": 31, "second": 7}
